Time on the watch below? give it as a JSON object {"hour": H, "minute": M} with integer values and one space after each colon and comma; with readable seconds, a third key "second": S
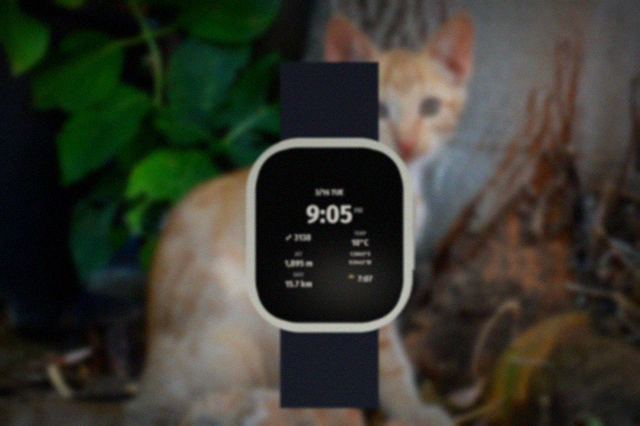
{"hour": 9, "minute": 5}
